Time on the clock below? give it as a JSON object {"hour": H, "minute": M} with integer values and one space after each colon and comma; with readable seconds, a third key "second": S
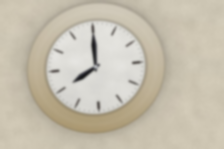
{"hour": 8, "minute": 0}
